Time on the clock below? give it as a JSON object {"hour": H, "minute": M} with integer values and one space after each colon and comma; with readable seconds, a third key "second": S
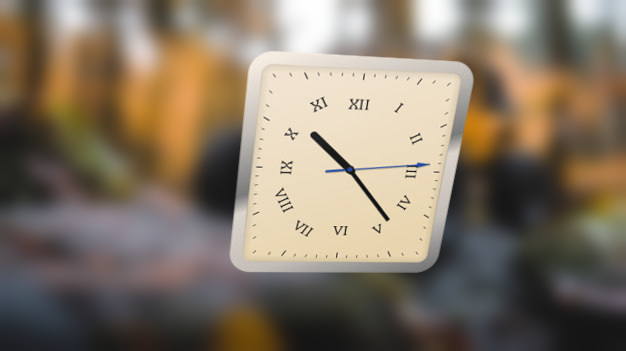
{"hour": 10, "minute": 23, "second": 14}
